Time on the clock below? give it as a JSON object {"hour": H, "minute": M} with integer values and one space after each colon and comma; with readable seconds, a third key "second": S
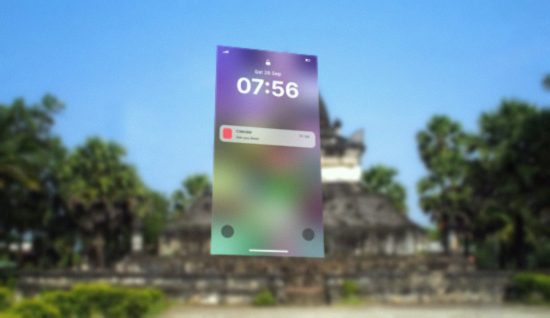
{"hour": 7, "minute": 56}
